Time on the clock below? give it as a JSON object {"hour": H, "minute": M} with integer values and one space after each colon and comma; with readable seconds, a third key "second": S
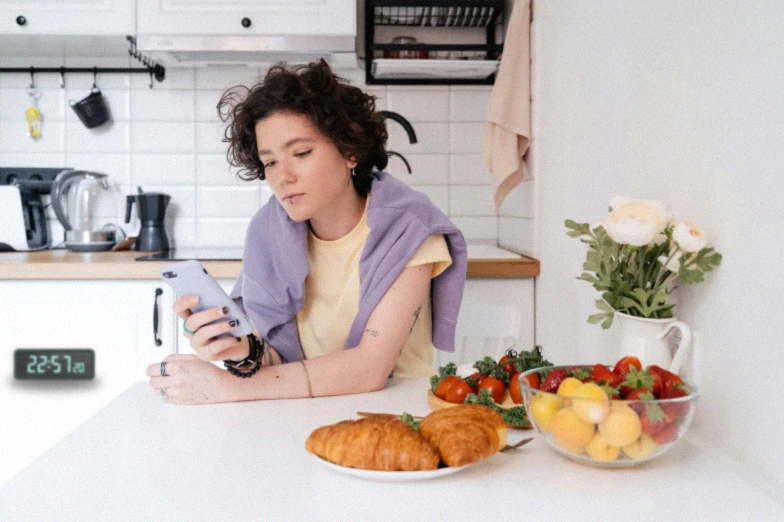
{"hour": 22, "minute": 57}
